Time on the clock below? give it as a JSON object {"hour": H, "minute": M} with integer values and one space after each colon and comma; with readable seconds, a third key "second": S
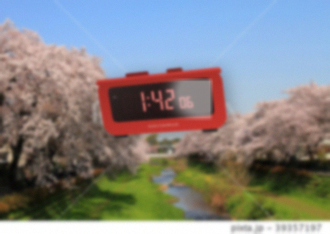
{"hour": 1, "minute": 42}
